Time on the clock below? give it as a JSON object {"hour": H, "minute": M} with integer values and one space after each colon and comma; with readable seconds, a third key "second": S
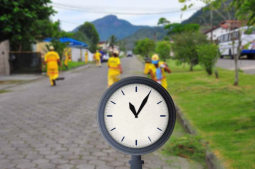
{"hour": 11, "minute": 5}
